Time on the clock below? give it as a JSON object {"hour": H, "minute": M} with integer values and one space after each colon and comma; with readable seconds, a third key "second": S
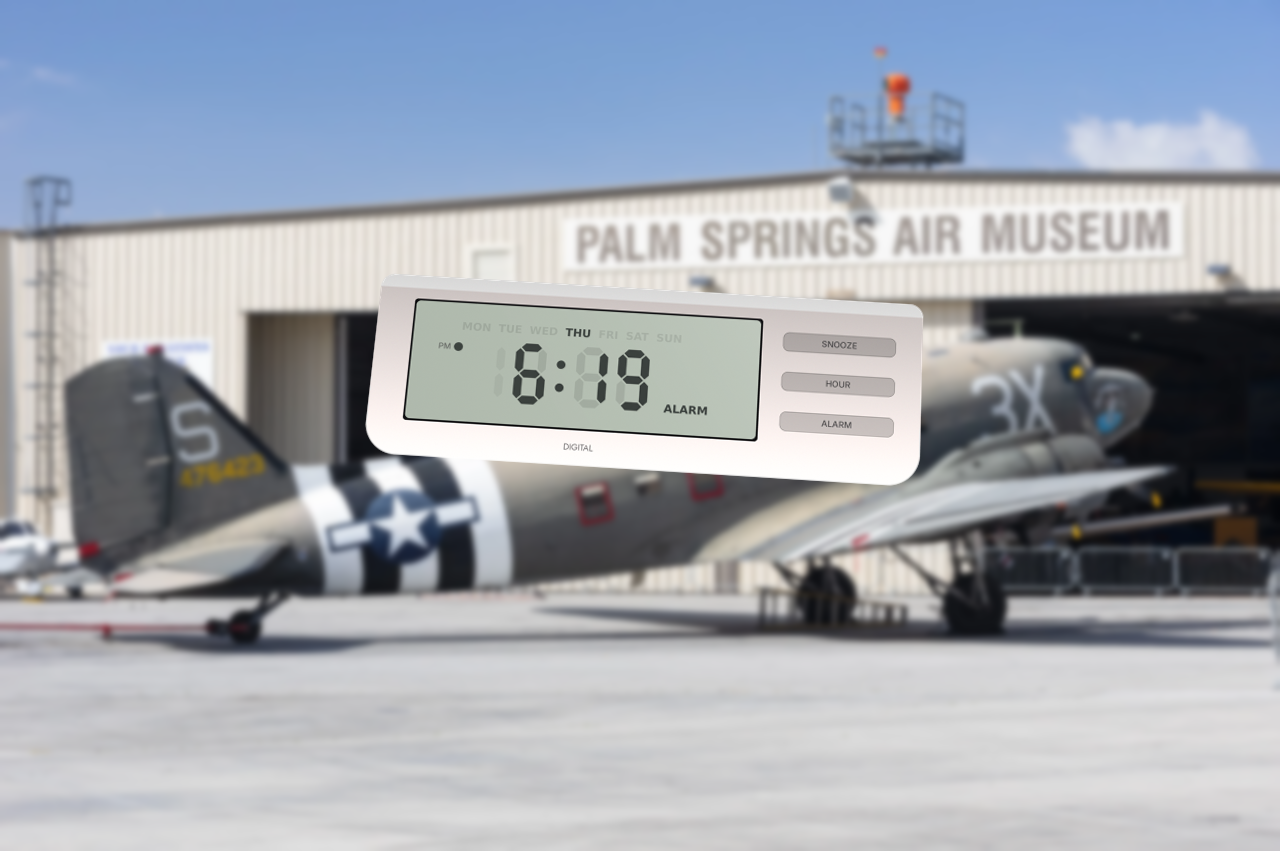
{"hour": 6, "minute": 19}
